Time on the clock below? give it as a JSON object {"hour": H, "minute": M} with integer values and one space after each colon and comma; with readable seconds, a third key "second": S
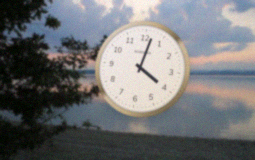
{"hour": 4, "minute": 2}
